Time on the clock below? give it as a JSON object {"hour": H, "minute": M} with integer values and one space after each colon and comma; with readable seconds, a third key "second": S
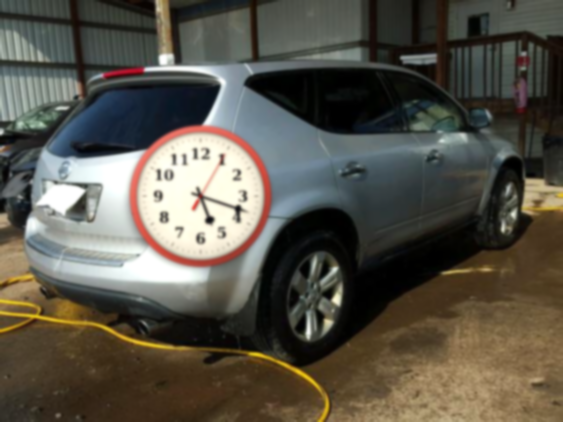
{"hour": 5, "minute": 18, "second": 5}
